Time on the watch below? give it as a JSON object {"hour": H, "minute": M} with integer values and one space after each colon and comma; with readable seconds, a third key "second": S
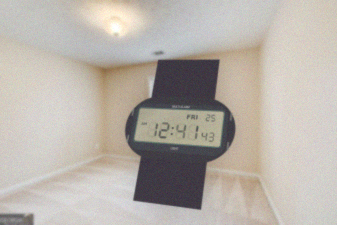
{"hour": 12, "minute": 41, "second": 43}
